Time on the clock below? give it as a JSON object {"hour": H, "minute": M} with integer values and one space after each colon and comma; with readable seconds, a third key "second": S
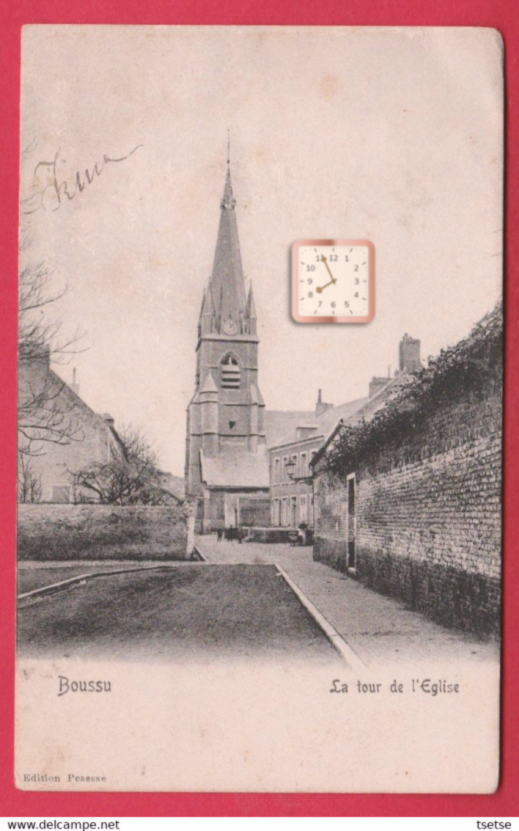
{"hour": 7, "minute": 56}
